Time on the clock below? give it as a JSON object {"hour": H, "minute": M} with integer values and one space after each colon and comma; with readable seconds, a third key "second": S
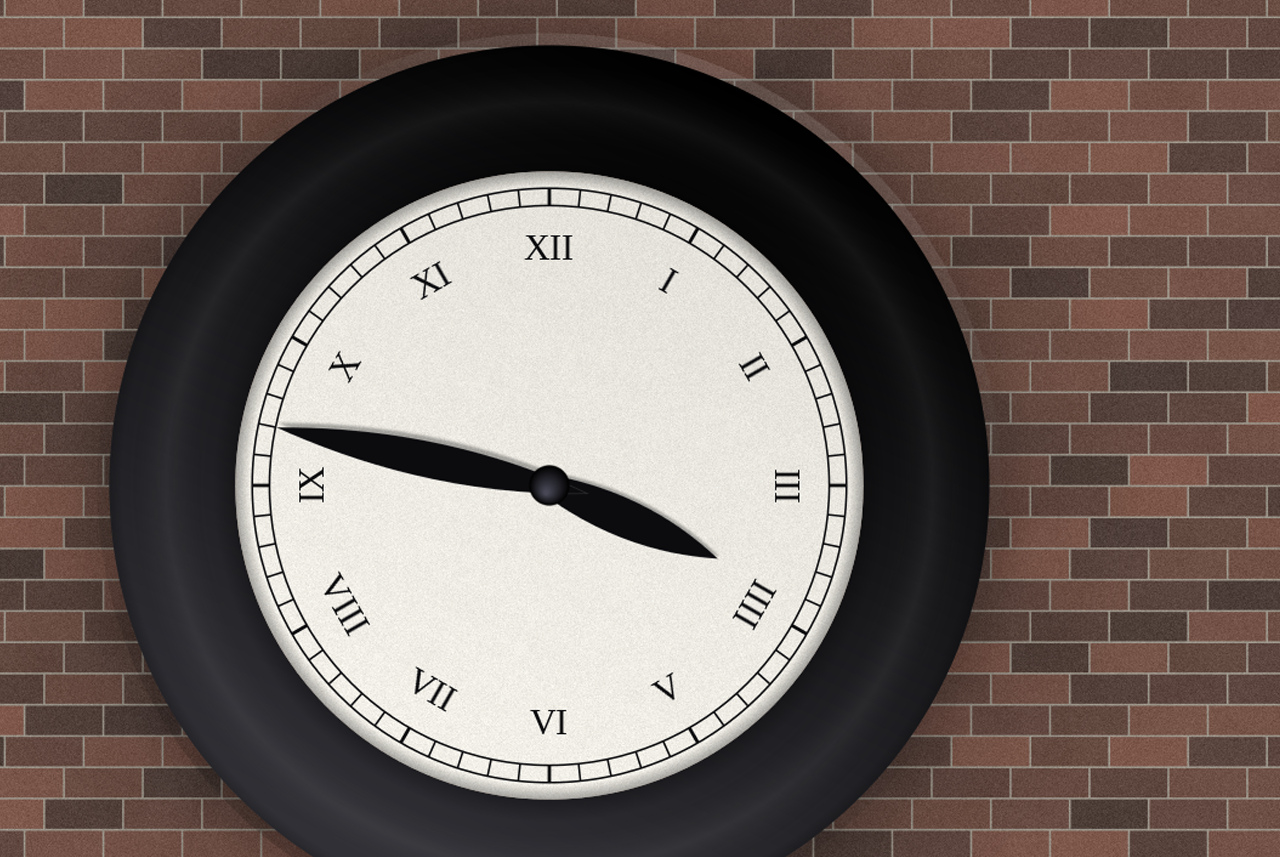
{"hour": 3, "minute": 47}
